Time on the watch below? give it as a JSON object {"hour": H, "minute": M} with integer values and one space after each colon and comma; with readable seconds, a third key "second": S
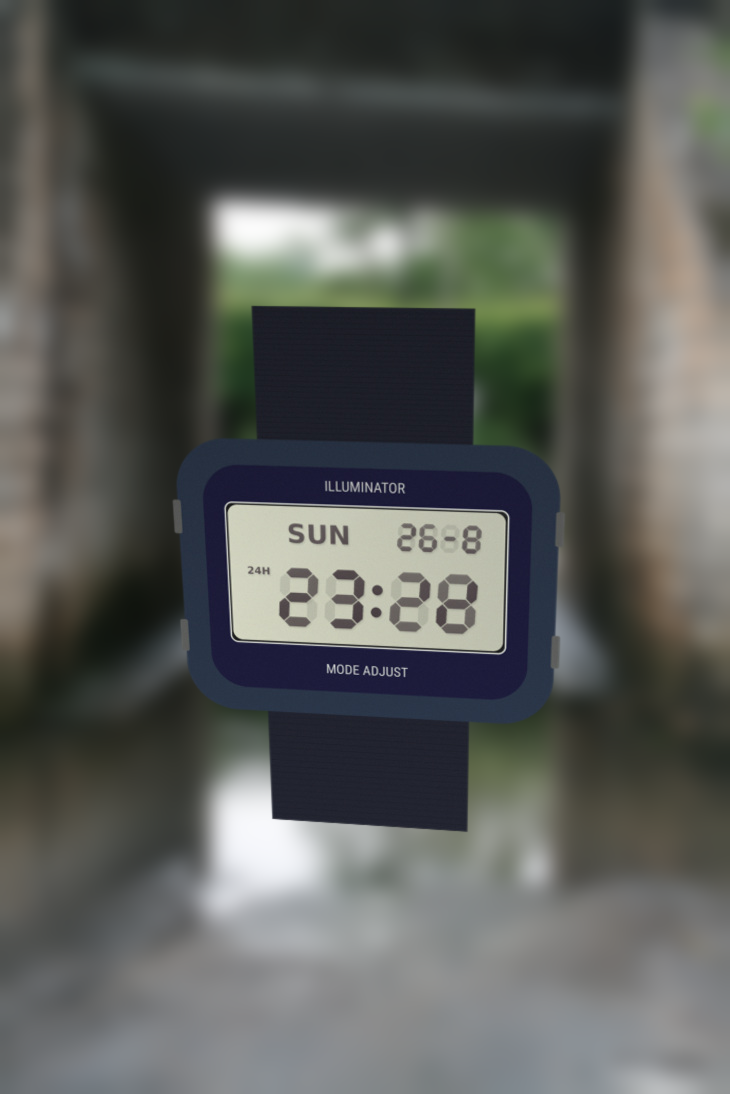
{"hour": 23, "minute": 28}
